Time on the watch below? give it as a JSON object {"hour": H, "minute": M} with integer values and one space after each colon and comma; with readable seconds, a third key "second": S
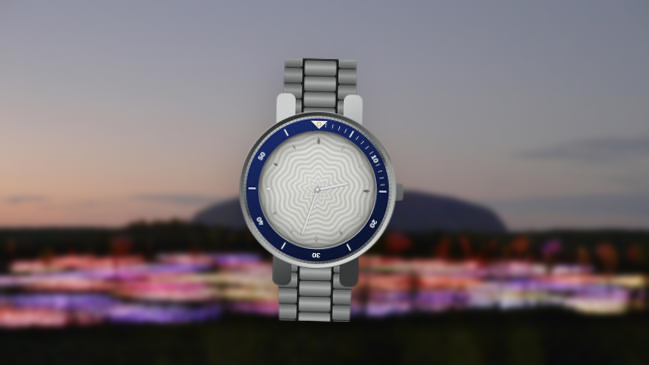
{"hour": 2, "minute": 33}
